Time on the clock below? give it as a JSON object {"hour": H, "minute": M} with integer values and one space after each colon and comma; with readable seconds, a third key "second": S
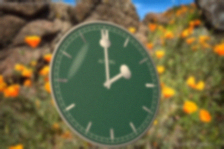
{"hour": 2, "minute": 0}
